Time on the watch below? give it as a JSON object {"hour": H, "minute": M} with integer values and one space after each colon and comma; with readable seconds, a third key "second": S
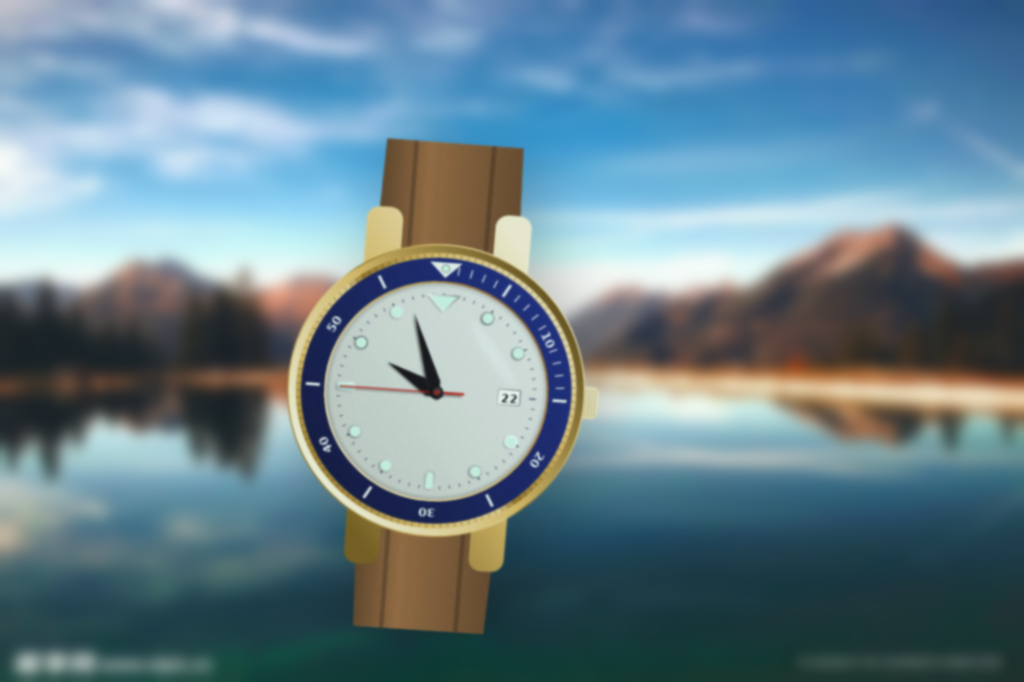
{"hour": 9, "minute": 56, "second": 45}
